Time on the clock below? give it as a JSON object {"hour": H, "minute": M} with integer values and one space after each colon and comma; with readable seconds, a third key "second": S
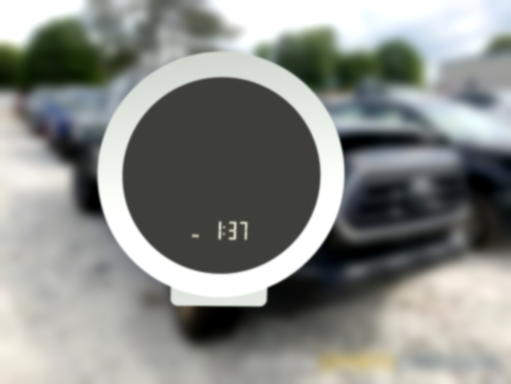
{"hour": 1, "minute": 37}
